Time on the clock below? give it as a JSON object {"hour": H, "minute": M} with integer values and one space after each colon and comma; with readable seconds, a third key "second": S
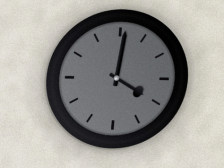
{"hour": 4, "minute": 1}
